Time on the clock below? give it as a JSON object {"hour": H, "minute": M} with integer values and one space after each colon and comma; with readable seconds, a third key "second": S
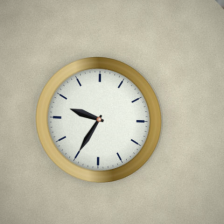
{"hour": 9, "minute": 35}
